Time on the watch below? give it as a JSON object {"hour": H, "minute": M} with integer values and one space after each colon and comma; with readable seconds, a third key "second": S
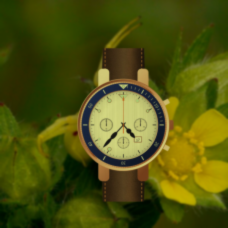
{"hour": 4, "minute": 37}
